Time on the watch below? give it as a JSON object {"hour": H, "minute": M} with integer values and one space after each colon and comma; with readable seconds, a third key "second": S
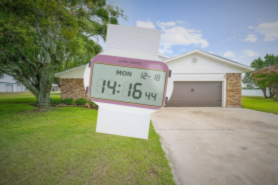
{"hour": 14, "minute": 16, "second": 44}
